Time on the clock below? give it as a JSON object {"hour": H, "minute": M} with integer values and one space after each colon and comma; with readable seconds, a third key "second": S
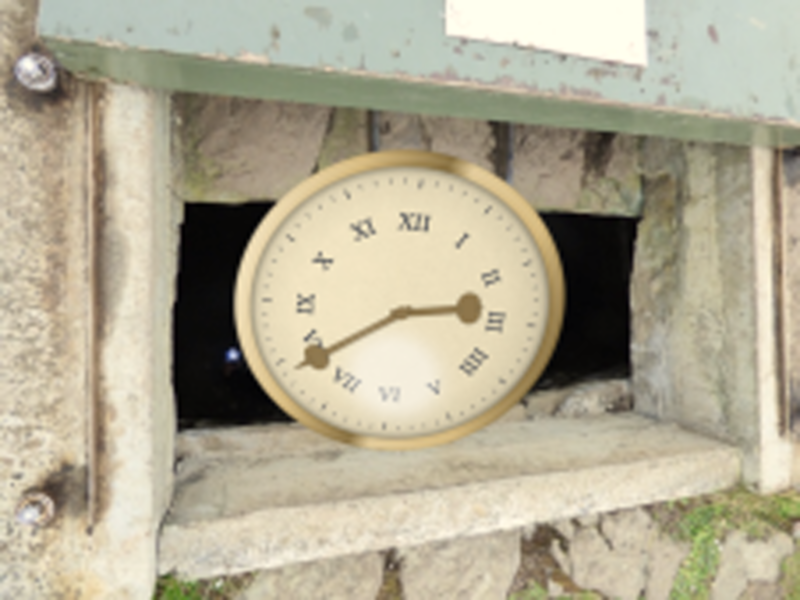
{"hour": 2, "minute": 39}
